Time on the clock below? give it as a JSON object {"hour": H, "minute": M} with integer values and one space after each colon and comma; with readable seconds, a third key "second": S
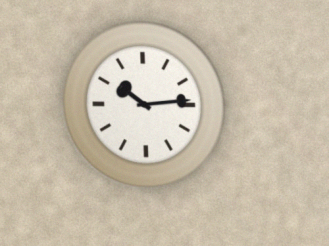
{"hour": 10, "minute": 14}
